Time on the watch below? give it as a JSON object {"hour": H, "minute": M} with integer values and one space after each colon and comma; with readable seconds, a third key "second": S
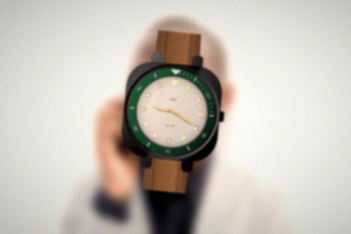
{"hour": 9, "minute": 19}
